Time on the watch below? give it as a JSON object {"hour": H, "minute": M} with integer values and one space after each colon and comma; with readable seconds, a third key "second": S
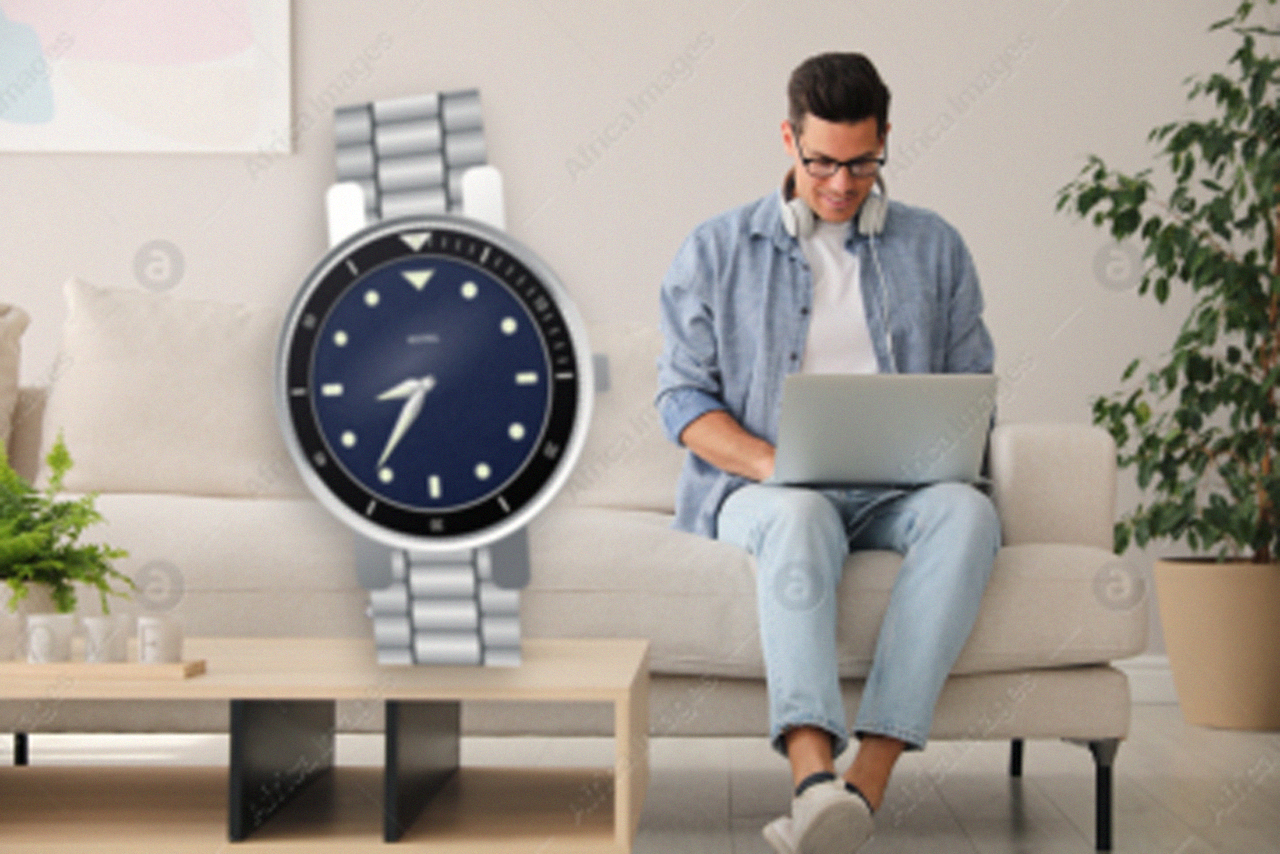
{"hour": 8, "minute": 36}
